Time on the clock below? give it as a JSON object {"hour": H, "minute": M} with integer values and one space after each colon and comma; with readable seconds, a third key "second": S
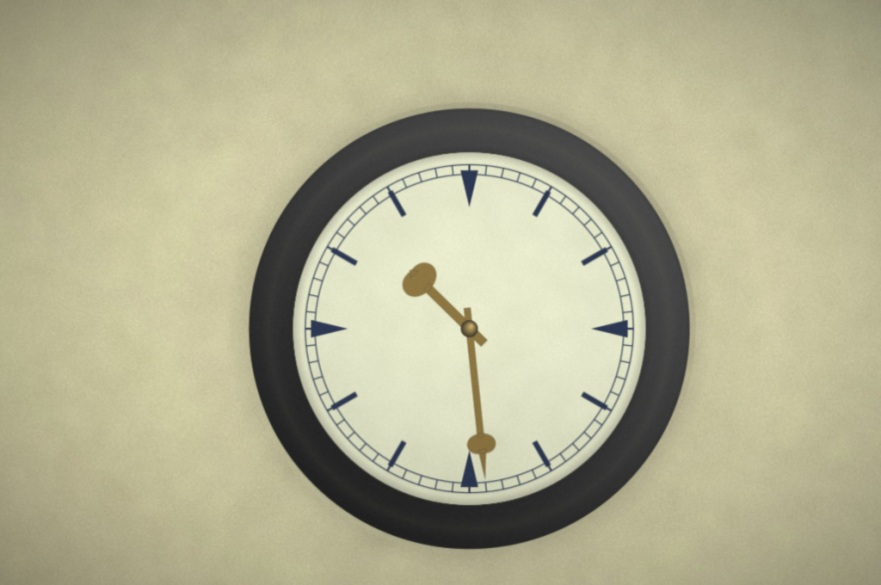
{"hour": 10, "minute": 29}
